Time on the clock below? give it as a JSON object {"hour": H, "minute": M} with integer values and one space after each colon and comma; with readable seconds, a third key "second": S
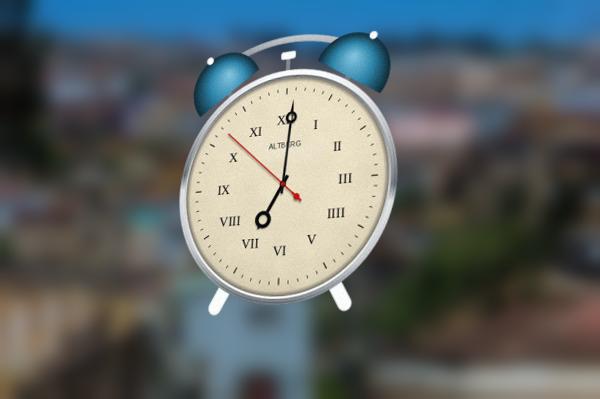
{"hour": 7, "minute": 0, "second": 52}
